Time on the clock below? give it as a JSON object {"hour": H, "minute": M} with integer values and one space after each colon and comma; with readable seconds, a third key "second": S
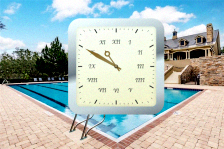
{"hour": 10, "minute": 50}
